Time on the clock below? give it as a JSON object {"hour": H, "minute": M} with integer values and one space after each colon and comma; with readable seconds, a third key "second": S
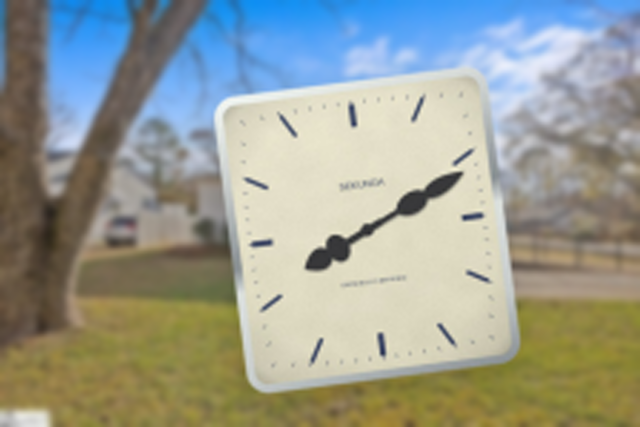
{"hour": 8, "minute": 11}
